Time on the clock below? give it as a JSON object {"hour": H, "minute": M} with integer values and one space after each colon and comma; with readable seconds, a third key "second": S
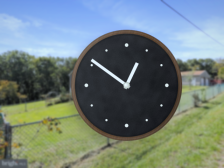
{"hour": 12, "minute": 51}
